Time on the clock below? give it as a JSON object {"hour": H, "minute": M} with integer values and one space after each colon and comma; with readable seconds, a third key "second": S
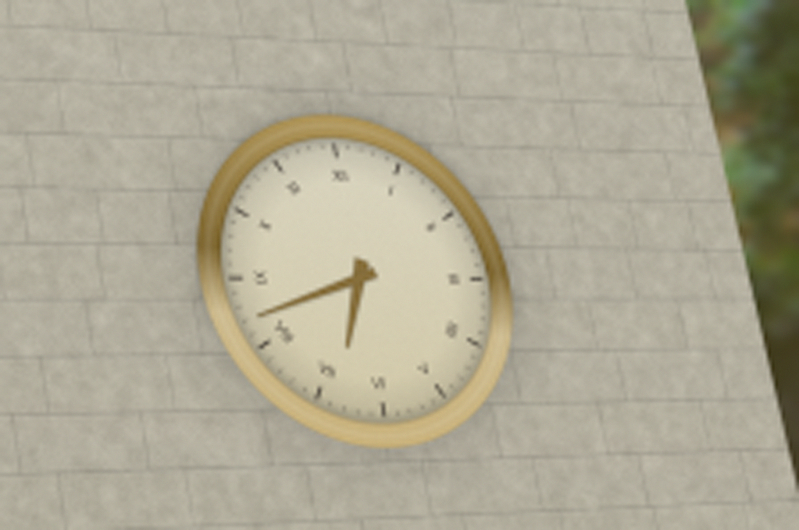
{"hour": 6, "minute": 42}
